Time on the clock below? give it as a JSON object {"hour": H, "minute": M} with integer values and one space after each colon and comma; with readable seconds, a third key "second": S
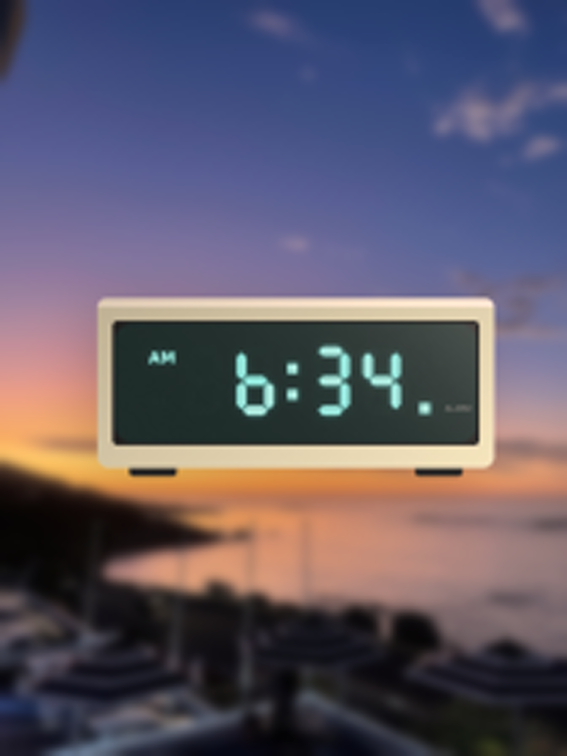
{"hour": 6, "minute": 34}
